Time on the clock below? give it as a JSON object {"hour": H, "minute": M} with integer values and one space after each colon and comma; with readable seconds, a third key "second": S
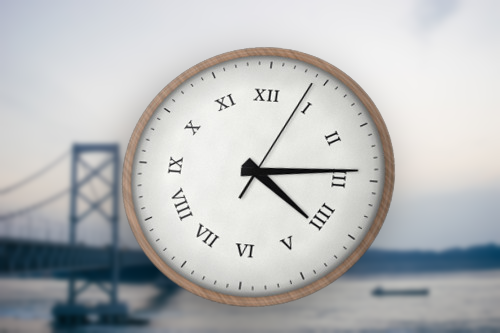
{"hour": 4, "minute": 14, "second": 4}
